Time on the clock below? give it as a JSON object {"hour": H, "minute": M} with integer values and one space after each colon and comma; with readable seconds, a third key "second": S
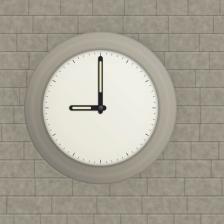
{"hour": 9, "minute": 0}
